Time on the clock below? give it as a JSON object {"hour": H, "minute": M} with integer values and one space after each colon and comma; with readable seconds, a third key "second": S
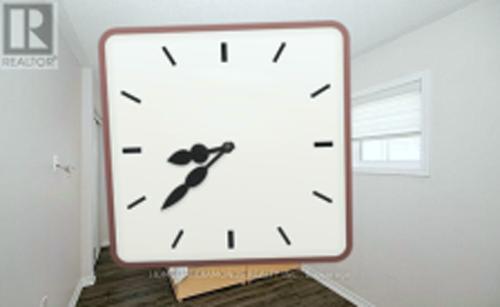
{"hour": 8, "minute": 38}
